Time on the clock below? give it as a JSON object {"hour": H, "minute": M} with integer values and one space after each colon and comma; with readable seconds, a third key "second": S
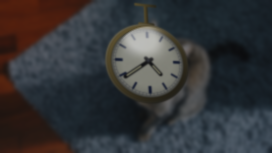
{"hour": 4, "minute": 39}
